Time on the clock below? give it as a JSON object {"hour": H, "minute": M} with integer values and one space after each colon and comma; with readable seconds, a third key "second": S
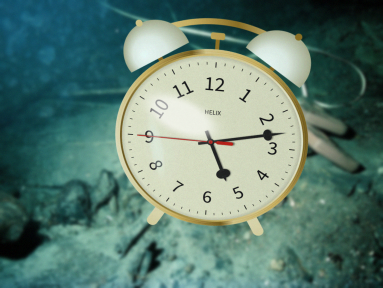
{"hour": 5, "minute": 12, "second": 45}
